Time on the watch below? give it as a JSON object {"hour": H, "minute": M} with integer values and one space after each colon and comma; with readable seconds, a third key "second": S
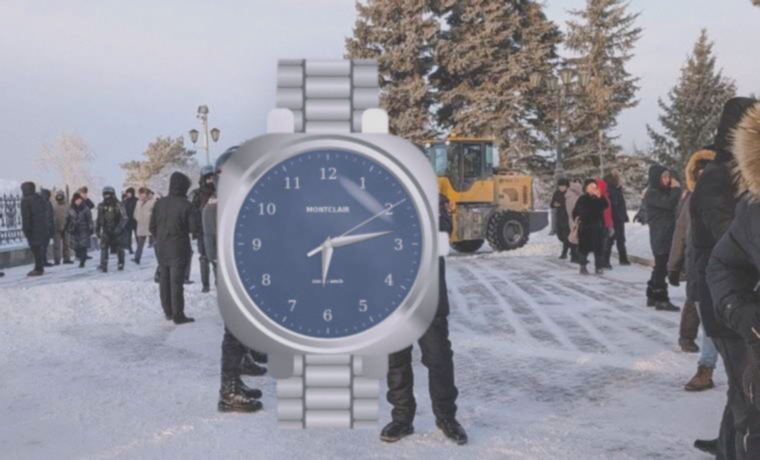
{"hour": 6, "minute": 13, "second": 10}
